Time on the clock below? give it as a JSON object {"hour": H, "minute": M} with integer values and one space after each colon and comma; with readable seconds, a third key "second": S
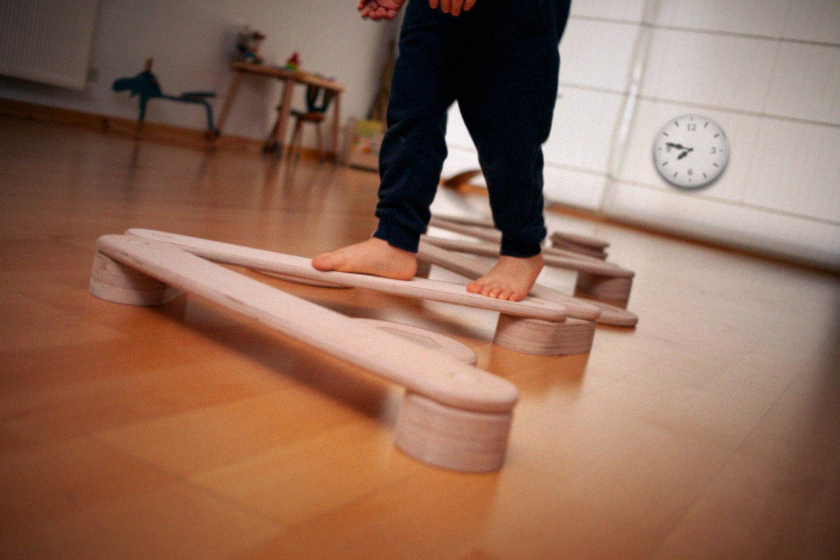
{"hour": 7, "minute": 47}
